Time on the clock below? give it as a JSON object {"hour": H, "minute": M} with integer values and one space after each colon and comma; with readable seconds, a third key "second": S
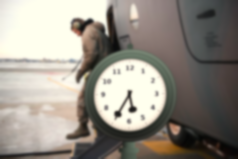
{"hour": 5, "minute": 35}
